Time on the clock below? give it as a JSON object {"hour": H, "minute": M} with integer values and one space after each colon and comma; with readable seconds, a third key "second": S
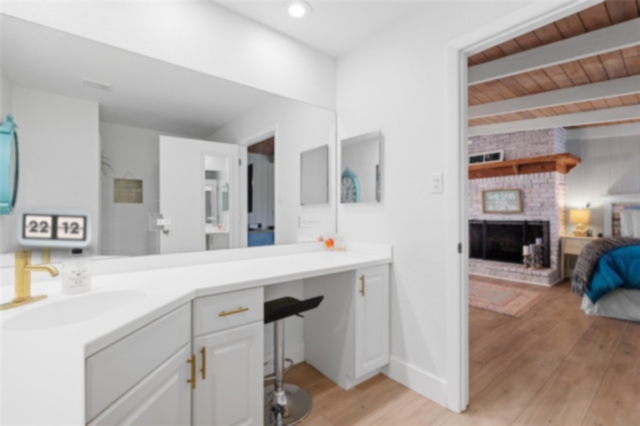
{"hour": 22, "minute": 12}
